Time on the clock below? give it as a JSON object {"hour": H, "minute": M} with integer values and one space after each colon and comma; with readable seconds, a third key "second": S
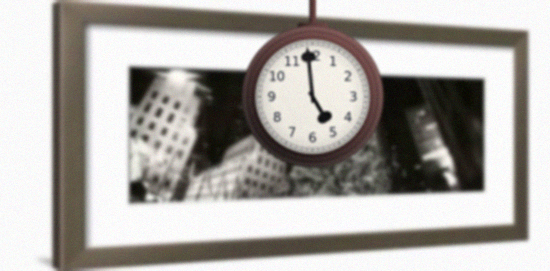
{"hour": 4, "minute": 59}
